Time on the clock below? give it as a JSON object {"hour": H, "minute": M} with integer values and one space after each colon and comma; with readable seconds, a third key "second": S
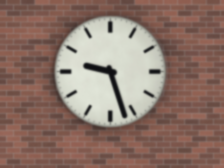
{"hour": 9, "minute": 27}
